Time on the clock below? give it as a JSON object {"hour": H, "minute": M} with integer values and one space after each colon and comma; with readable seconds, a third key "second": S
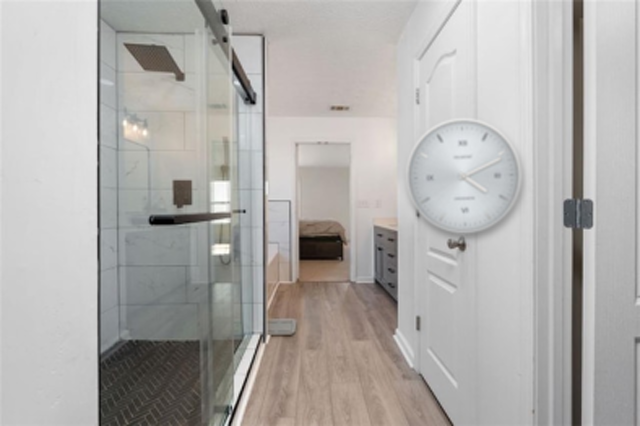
{"hour": 4, "minute": 11}
